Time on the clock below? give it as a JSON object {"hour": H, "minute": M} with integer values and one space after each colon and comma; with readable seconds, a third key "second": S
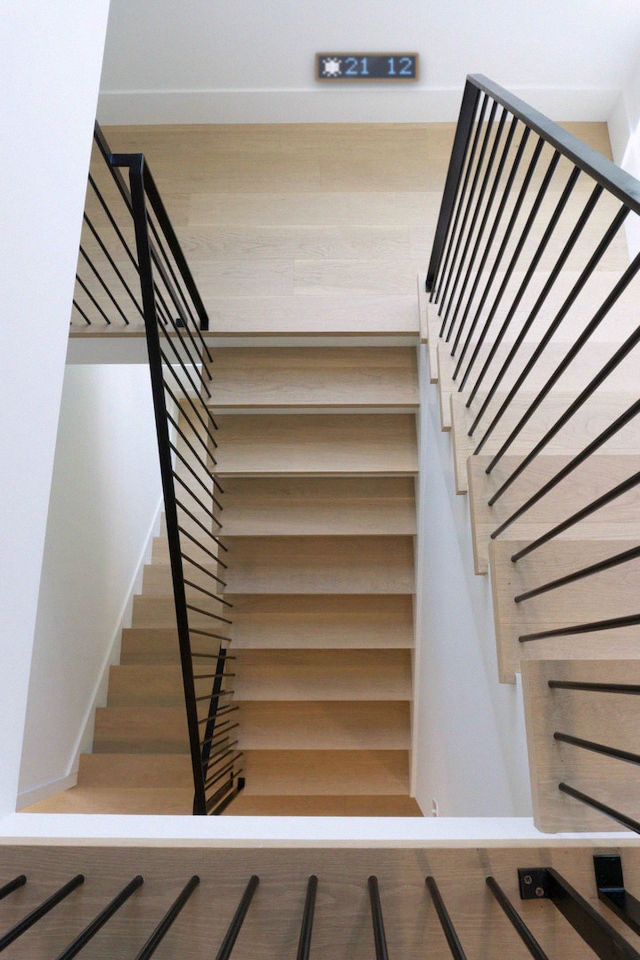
{"hour": 21, "minute": 12}
